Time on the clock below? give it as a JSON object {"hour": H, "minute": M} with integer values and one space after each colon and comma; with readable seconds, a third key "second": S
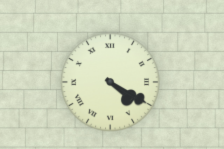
{"hour": 4, "minute": 20}
